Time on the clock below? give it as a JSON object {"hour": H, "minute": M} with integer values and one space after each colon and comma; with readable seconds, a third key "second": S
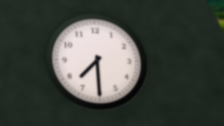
{"hour": 7, "minute": 30}
